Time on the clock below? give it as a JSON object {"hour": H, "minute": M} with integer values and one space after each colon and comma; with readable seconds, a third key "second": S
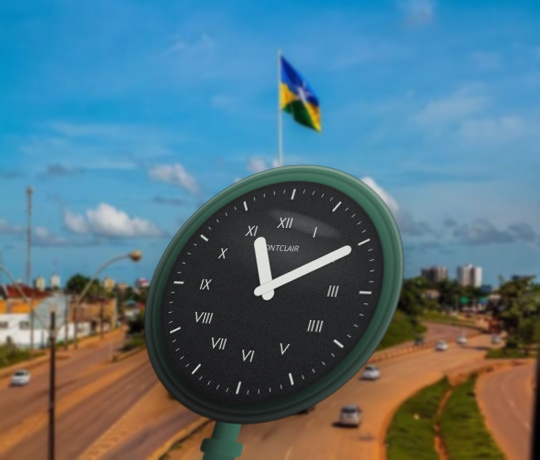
{"hour": 11, "minute": 10}
